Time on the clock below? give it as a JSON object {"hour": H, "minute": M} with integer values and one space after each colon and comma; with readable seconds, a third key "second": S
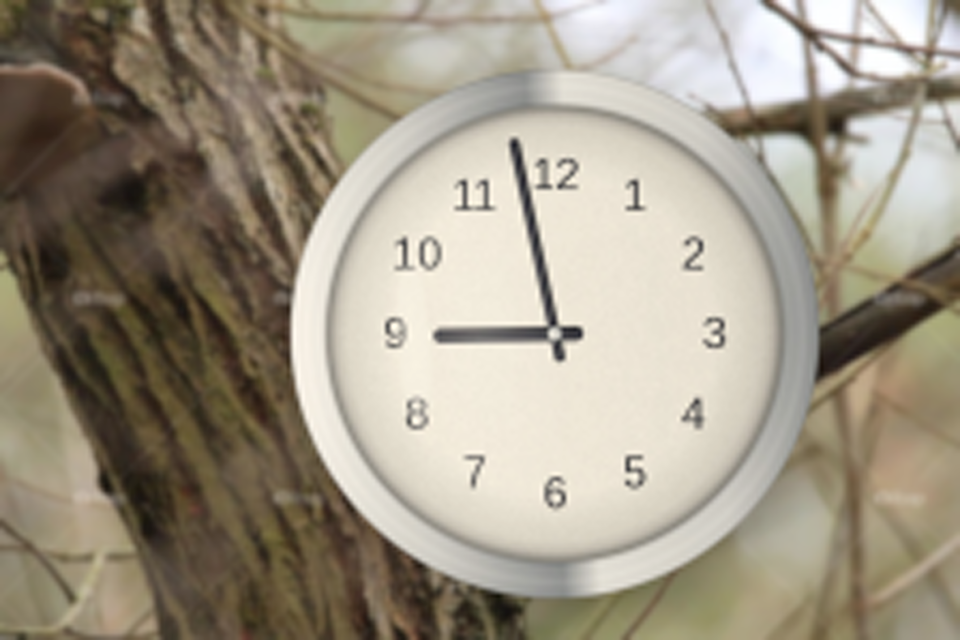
{"hour": 8, "minute": 58}
